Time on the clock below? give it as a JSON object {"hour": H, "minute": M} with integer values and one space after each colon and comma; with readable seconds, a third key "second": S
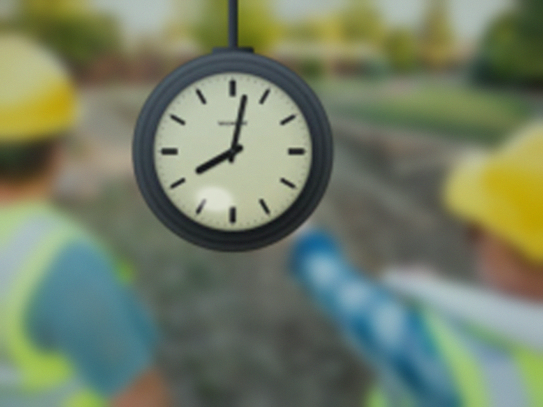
{"hour": 8, "minute": 2}
